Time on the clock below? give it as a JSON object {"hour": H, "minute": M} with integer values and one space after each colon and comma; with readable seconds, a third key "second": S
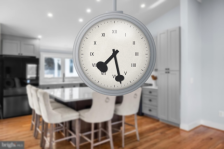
{"hour": 7, "minute": 28}
